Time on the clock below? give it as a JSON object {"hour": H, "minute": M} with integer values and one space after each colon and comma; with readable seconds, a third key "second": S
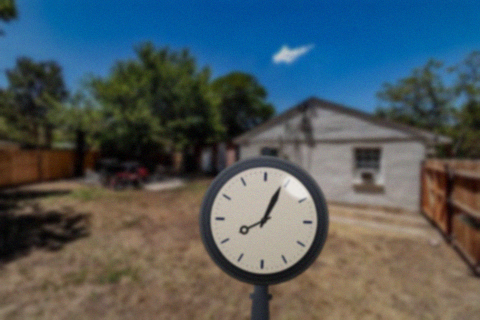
{"hour": 8, "minute": 4}
